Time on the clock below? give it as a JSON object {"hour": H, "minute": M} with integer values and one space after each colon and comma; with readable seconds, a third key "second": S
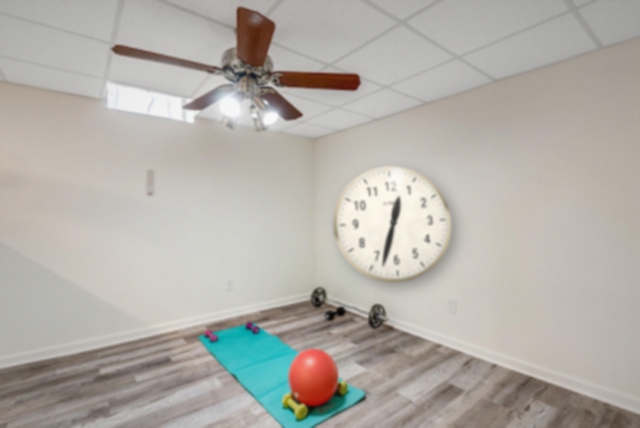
{"hour": 12, "minute": 33}
